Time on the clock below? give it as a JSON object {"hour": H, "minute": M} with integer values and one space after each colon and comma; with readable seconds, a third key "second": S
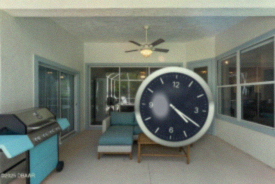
{"hour": 4, "minute": 20}
